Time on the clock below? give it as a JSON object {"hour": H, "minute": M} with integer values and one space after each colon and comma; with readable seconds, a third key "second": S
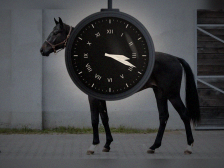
{"hour": 3, "minute": 19}
